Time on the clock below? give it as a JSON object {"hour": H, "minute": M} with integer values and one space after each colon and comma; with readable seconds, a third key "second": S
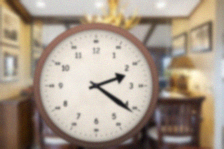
{"hour": 2, "minute": 21}
